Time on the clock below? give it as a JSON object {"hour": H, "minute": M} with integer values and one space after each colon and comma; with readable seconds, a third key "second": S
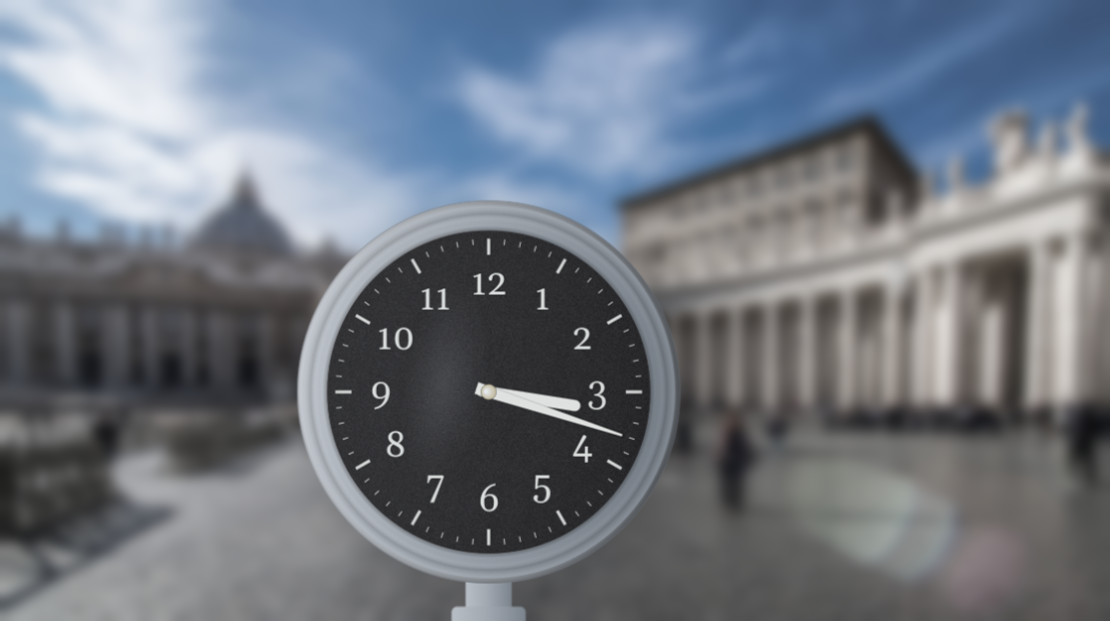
{"hour": 3, "minute": 18}
